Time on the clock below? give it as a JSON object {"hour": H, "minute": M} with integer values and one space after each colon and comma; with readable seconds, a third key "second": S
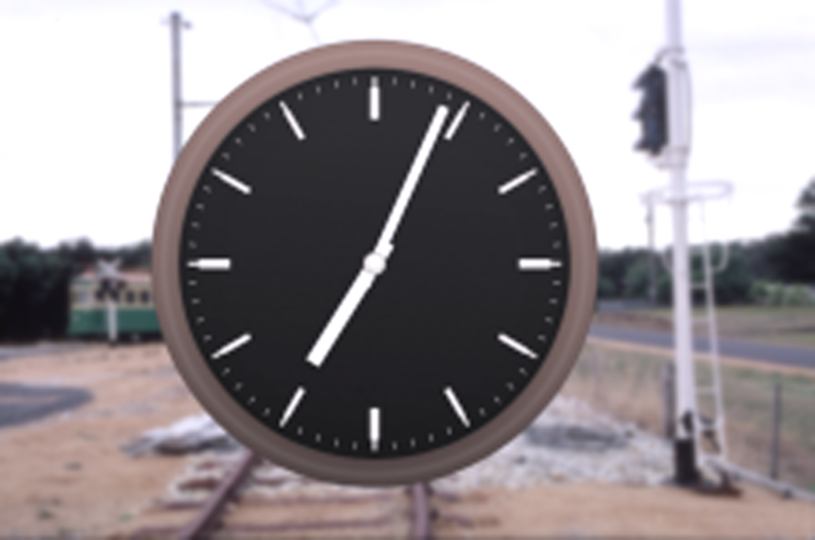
{"hour": 7, "minute": 4}
